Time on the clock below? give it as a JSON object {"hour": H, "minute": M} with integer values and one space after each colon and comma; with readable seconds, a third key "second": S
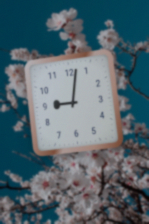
{"hour": 9, "minute": 2}
